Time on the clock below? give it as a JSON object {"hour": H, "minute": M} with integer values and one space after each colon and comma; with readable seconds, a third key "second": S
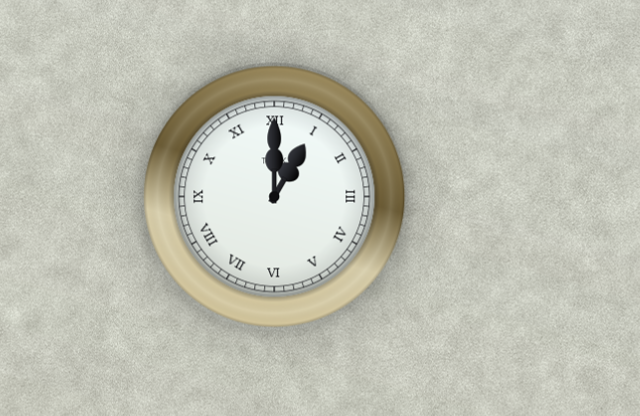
{"hour": 1, "minute": 0}
